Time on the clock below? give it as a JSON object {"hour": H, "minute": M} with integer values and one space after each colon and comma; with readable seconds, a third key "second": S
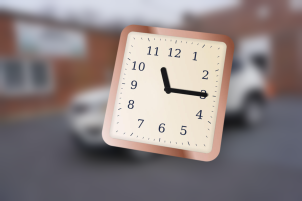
{"hour": 11, "minute": 15}
